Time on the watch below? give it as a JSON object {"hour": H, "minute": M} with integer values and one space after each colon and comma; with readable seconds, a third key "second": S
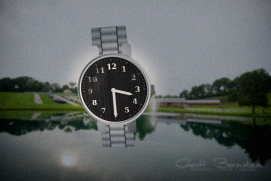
{"hour": 3, "minute": 30}
